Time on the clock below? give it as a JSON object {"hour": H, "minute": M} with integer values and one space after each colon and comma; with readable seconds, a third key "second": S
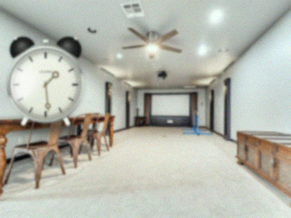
{"hour": 1, "minute": 29}
